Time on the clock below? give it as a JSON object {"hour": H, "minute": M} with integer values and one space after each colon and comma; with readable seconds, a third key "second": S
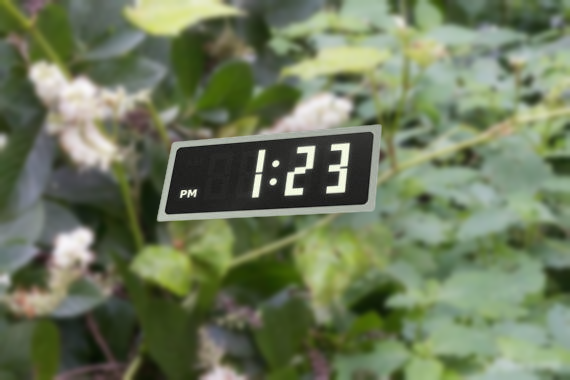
{"hour": 1, "minute": 23}
